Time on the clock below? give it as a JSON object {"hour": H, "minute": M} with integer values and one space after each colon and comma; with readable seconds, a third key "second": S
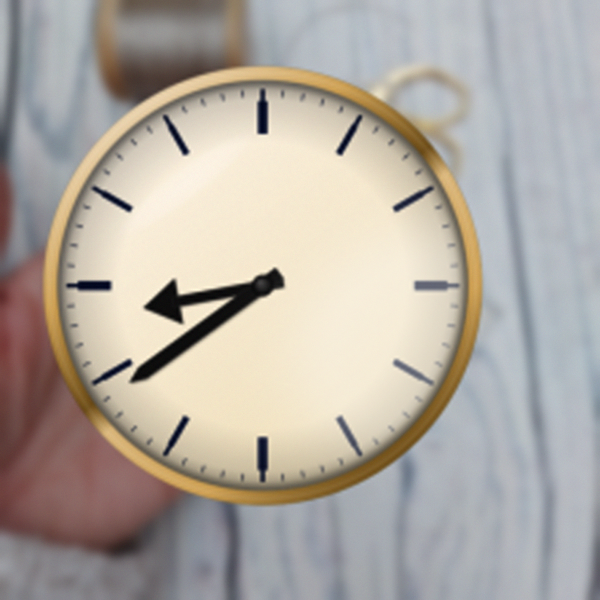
{"hour": 8, "minute": 39}
